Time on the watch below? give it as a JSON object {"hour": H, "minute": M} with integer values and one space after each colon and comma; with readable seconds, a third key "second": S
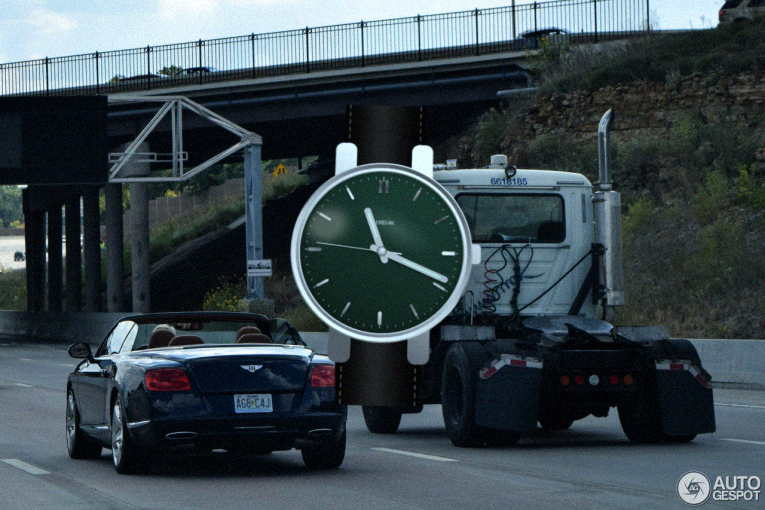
{"hour": 11, "minute": 18, "second": 46}
